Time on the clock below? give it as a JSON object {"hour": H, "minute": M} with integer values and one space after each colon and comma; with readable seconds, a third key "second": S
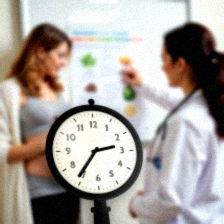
{"hour": 2, "minute": 36}
